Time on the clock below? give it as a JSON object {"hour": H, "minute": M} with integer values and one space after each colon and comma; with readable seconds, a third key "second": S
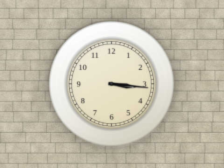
{"hour": 3, "minute": 16}
